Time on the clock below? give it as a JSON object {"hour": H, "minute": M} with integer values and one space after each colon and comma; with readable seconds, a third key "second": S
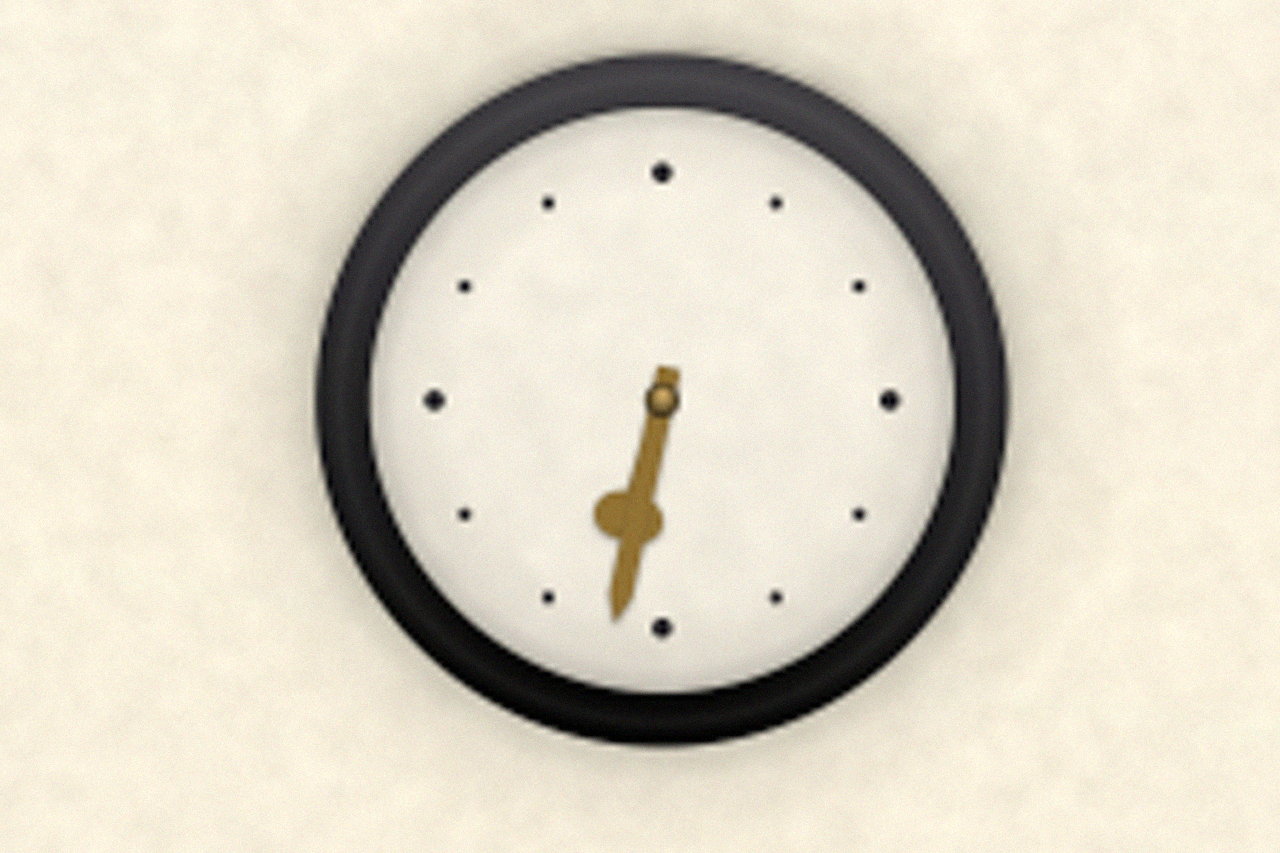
{"hour": 6, "minute": 32}
